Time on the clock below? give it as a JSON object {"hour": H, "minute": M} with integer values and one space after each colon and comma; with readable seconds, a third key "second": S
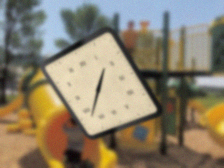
{"hour": 1, "minute": 38}
